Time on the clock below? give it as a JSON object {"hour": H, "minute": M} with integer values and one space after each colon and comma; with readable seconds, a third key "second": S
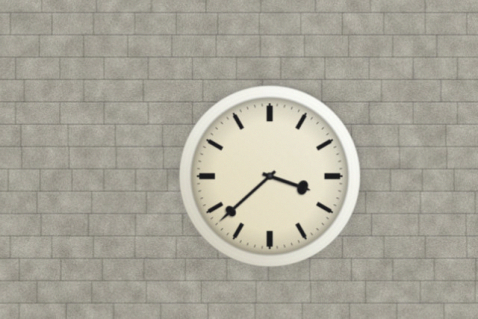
{"hour": 3, "minute": 38}
